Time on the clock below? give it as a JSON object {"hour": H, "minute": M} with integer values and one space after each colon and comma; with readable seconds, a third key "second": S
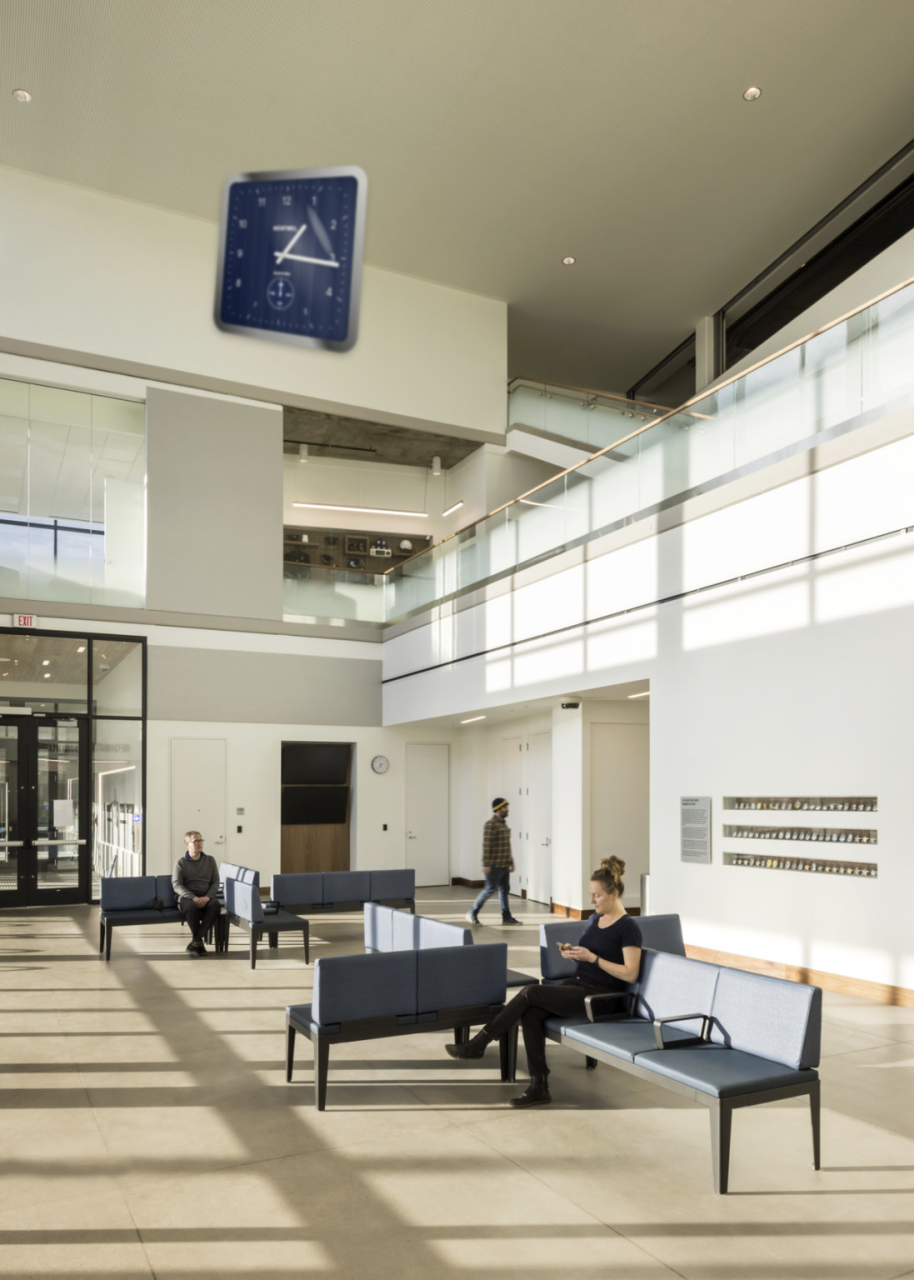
{"hour": 1, "minute": 16}
